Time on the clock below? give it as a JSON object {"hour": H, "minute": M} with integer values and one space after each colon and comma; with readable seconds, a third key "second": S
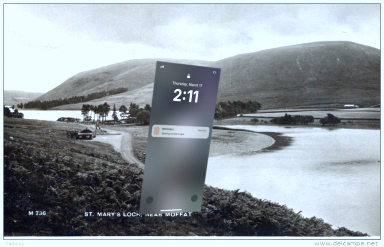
{"hour": 2, "minute": 11}
